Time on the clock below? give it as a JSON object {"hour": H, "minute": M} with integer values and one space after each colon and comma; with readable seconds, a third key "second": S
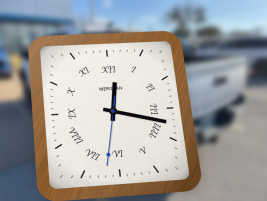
{"hour": 12, "minute": 17, "second": 32}
